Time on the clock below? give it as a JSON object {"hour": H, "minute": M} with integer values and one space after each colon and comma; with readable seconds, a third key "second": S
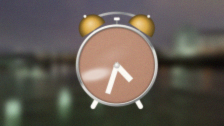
{"hour": 4, "minute": 33}
